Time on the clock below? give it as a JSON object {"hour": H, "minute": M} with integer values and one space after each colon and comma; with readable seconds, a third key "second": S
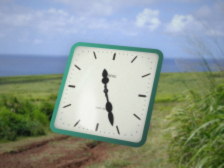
{"hour": 11, "minute": 26}
